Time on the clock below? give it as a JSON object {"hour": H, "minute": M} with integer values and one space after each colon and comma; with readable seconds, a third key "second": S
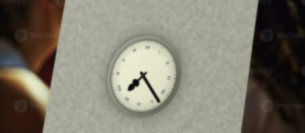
{"hour": 7, "minute": 23}
